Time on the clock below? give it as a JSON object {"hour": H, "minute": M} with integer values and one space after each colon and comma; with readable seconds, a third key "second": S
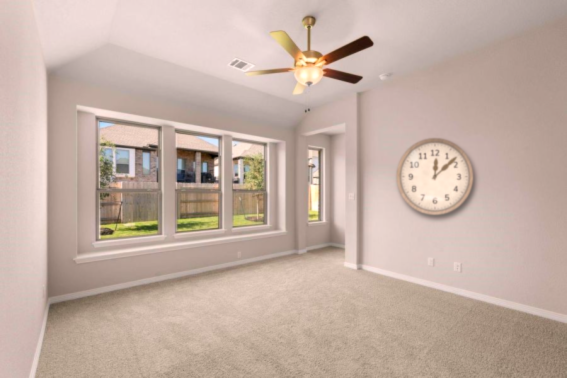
{"hour": 12, "minute": 8}
